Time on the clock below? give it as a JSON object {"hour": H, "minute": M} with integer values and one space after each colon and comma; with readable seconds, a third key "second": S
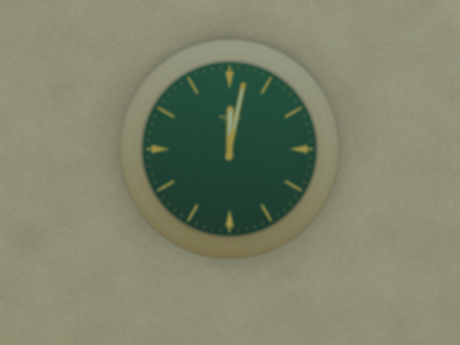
{"hour": 12, "minute": 2}
